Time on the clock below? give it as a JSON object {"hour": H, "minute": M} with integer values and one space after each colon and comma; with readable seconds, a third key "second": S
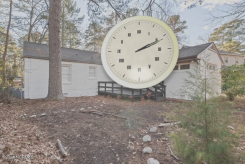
{"hour": 2, "minute": 11}
